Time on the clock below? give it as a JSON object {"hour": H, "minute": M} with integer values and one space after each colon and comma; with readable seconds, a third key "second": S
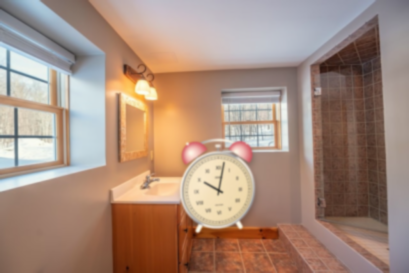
{"hour": 10, "minute": 2}
